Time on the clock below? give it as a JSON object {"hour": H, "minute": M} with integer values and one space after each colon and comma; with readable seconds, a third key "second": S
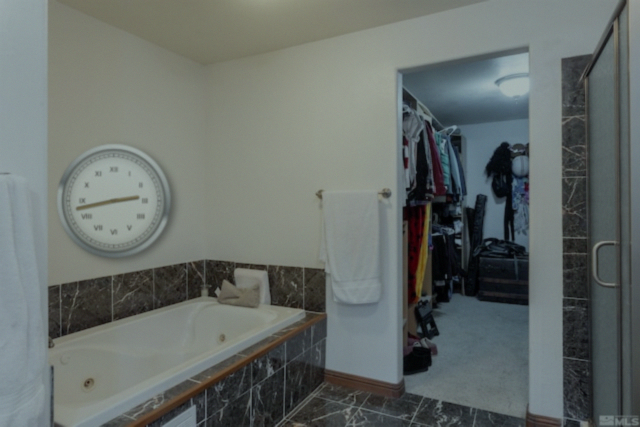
{"hour": 2, "minute": 43}
